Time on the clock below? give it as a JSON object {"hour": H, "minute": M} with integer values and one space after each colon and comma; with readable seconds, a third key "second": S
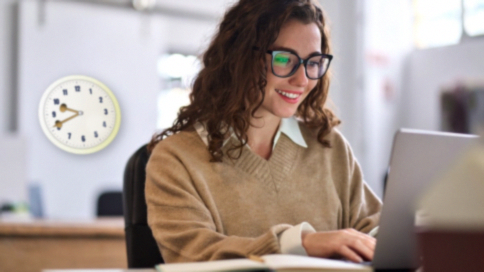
{"hour": 9, "minute": 41}
